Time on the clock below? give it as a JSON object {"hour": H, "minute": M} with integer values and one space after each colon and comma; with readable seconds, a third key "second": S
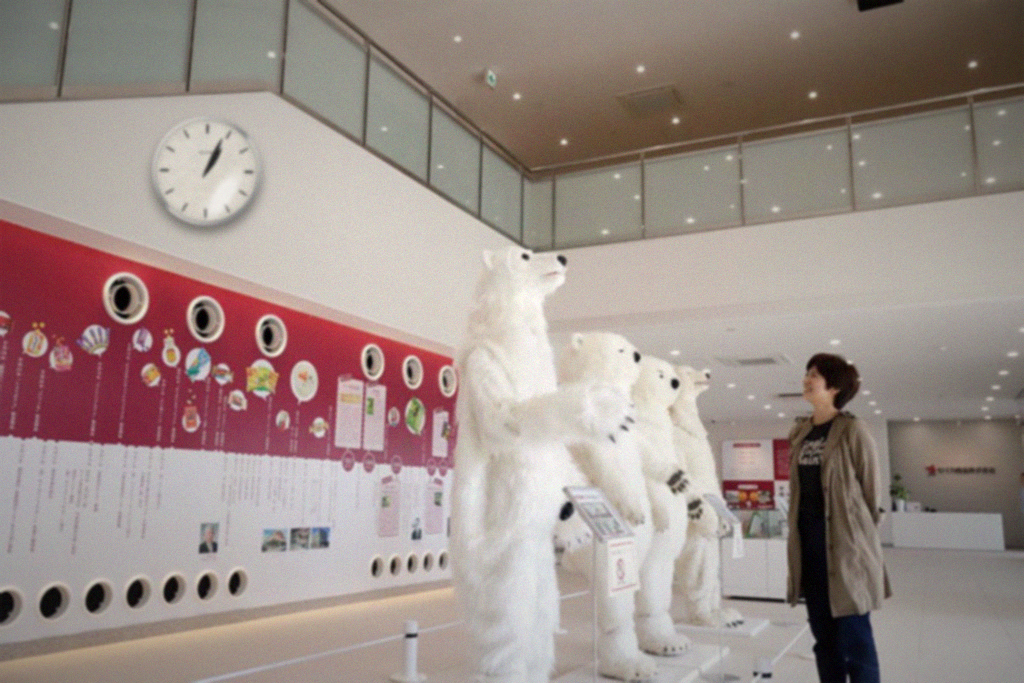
{"hour": 1, "minute": 4}
